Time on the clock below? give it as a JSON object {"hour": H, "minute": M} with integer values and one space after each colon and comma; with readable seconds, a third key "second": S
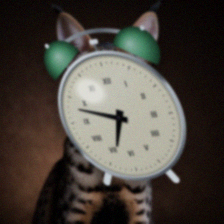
{"hour": 6, "minute": 48}
